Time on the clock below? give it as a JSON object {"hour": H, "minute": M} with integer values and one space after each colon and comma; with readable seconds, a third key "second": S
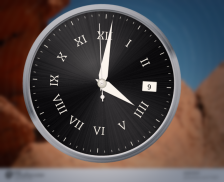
{"hour": 4, "minute": 0, "second": 59}
